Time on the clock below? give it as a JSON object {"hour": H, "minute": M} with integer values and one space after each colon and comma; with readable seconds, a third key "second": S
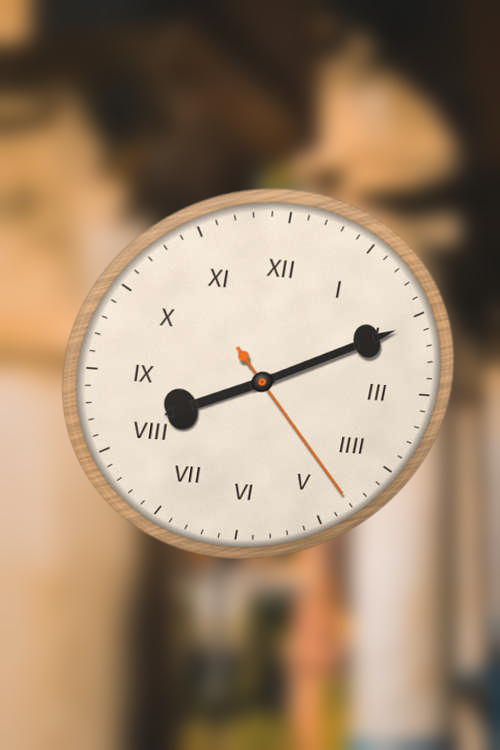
{"hour": 8, "minute": 10, "second": 23}
